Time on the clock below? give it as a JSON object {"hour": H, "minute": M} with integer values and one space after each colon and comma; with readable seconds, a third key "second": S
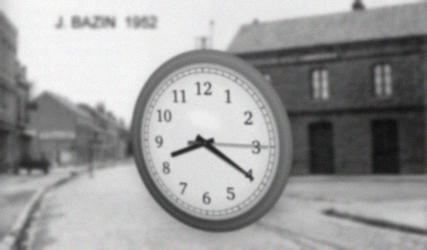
{"hour": 8, "minute": 20, "second": 15}
